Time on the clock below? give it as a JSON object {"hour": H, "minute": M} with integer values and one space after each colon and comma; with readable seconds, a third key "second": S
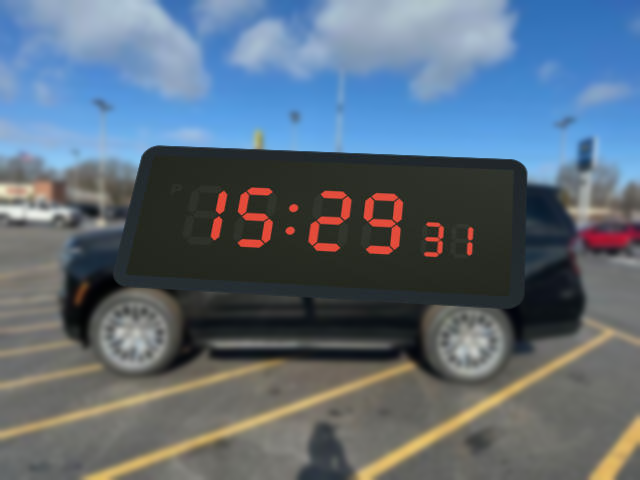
{"hour": 15, "minute": 29, "second": 31}
